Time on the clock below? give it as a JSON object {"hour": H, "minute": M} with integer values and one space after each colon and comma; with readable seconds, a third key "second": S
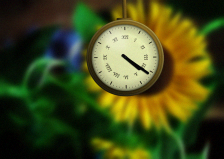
{"hour": 4, "minute": 21}
